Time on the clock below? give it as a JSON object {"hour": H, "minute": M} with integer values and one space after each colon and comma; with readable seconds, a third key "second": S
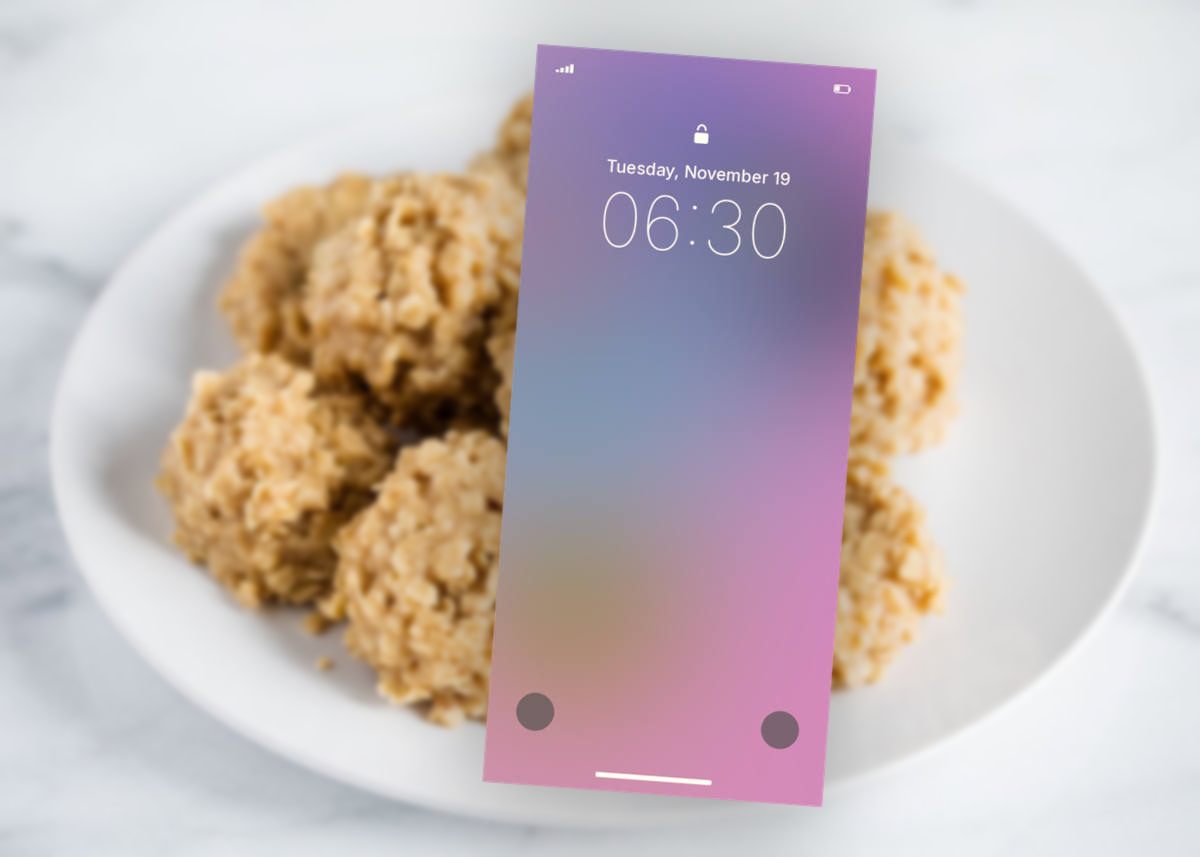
{"hour": 6, "minute": 30}
